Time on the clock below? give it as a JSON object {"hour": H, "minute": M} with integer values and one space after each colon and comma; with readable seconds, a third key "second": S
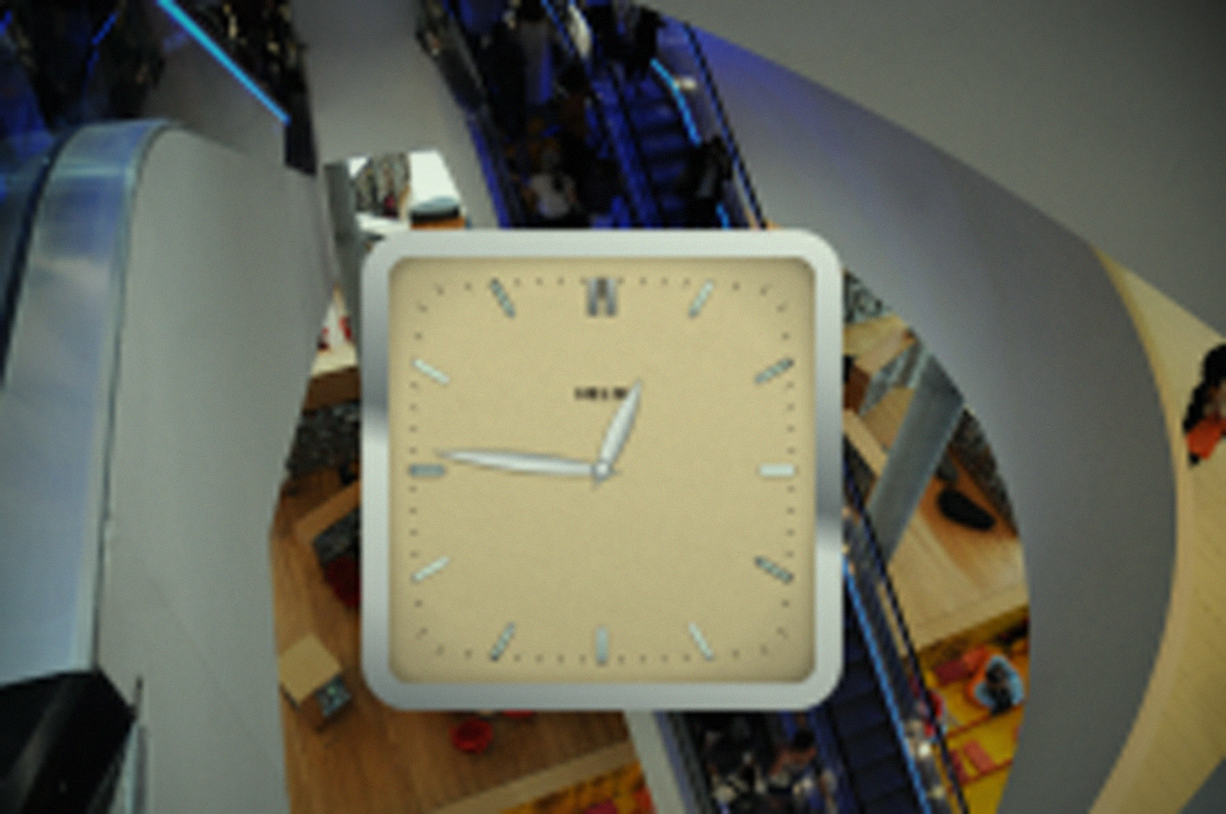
{"hour": 12, "minute": 46}
